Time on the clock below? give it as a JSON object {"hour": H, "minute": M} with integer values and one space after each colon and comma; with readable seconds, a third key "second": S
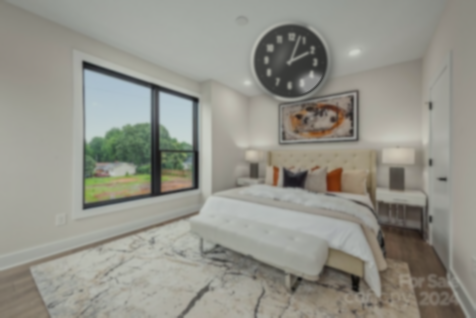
{"hour": 2, "minute": 3}
